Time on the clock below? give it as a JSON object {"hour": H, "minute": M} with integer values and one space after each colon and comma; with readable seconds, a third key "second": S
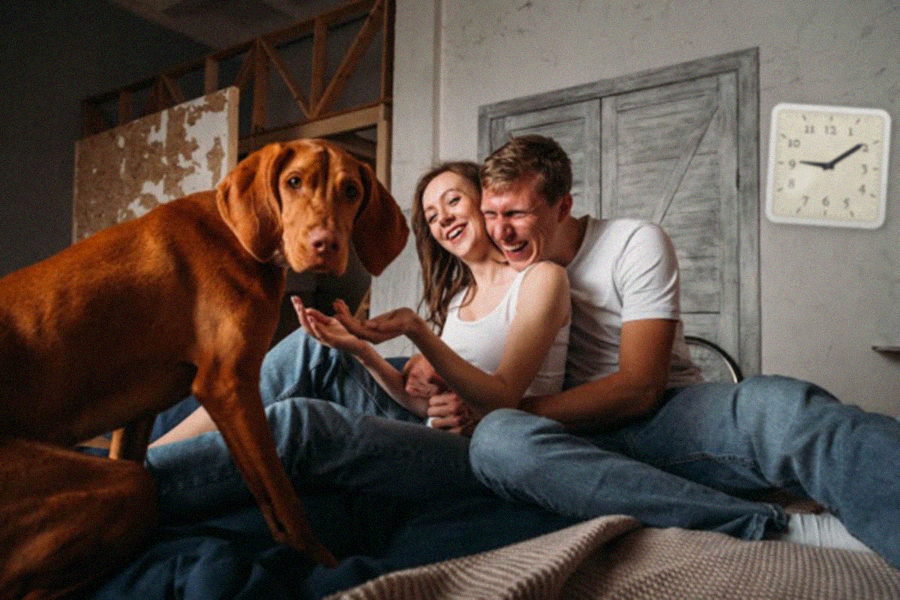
{"hour": 9, "minute": 9}
